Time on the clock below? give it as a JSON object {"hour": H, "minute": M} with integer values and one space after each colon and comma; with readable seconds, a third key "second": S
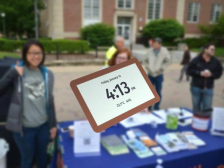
{"hour": 4, "minute": 13}
